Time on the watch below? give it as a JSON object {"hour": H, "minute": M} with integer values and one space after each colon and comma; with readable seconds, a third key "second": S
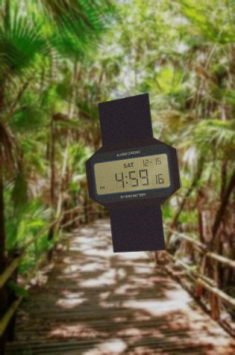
{"hour": 4, "minute": 59, "second": 16}
